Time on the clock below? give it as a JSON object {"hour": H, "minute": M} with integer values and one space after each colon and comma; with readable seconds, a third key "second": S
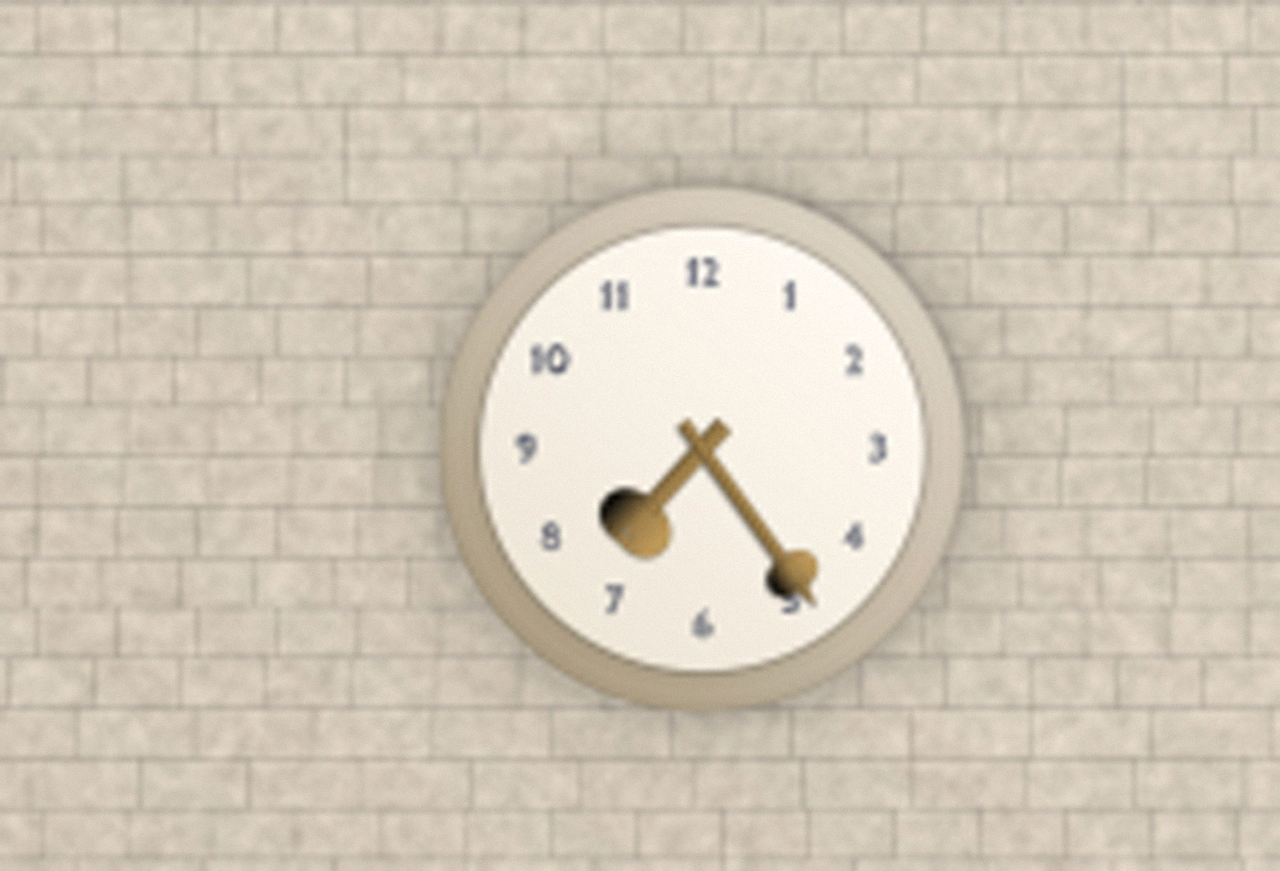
{"hour": 7, "minute": 24}
